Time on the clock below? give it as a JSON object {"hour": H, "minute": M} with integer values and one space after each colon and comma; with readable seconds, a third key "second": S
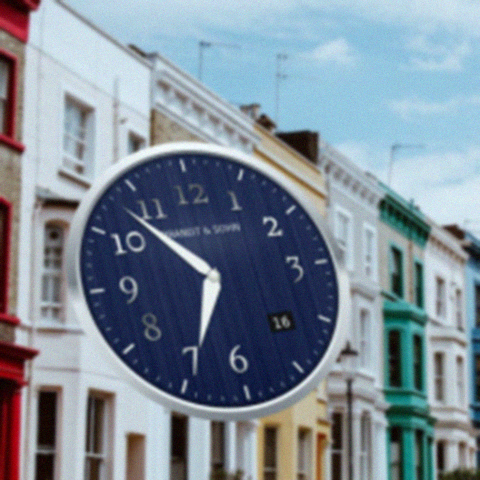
{"hour": 6, "minute": 53}
